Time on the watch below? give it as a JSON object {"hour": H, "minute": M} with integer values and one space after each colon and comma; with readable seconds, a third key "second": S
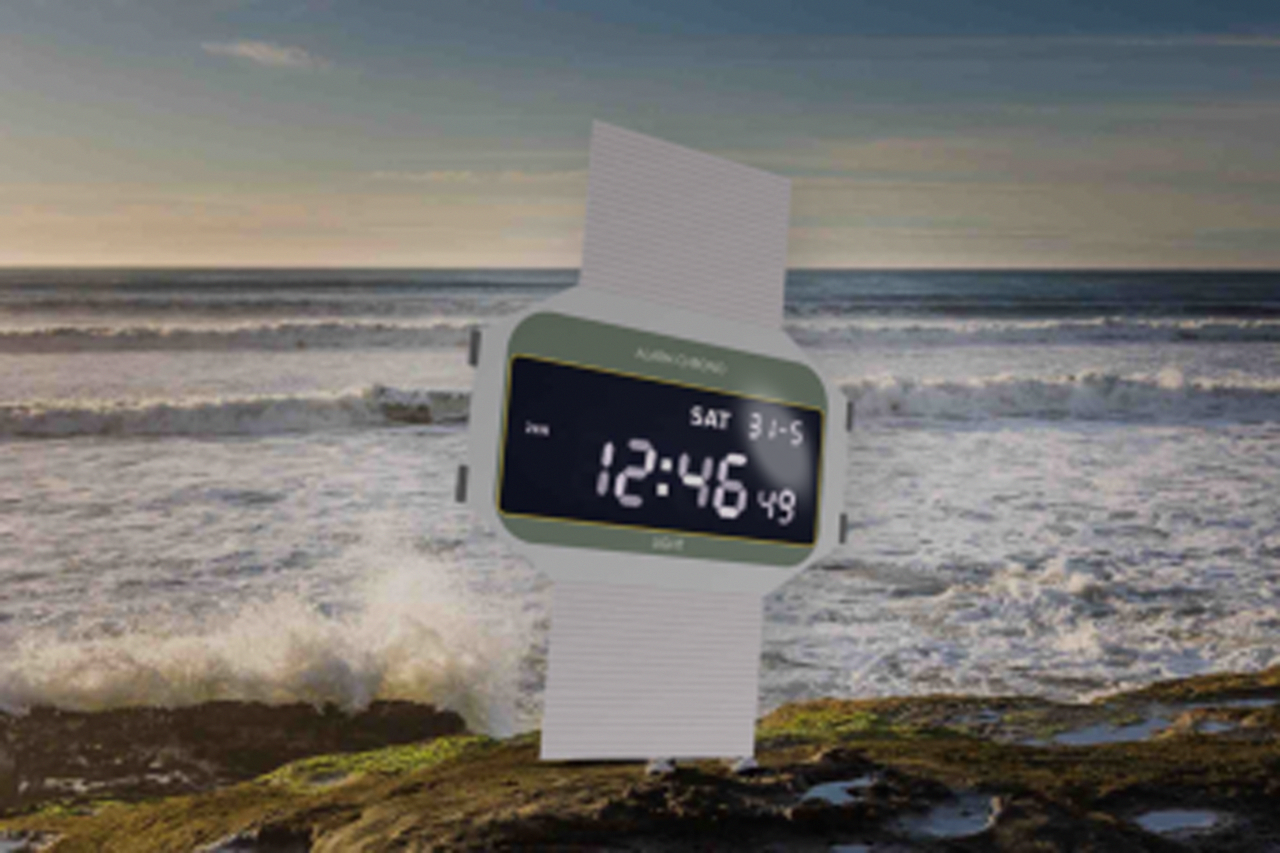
{"hour": 12, "minute": 46, "second": 49}
